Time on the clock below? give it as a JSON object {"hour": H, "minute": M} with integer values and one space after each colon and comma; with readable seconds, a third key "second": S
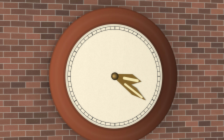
{"hour": 3, "minute": 21}
